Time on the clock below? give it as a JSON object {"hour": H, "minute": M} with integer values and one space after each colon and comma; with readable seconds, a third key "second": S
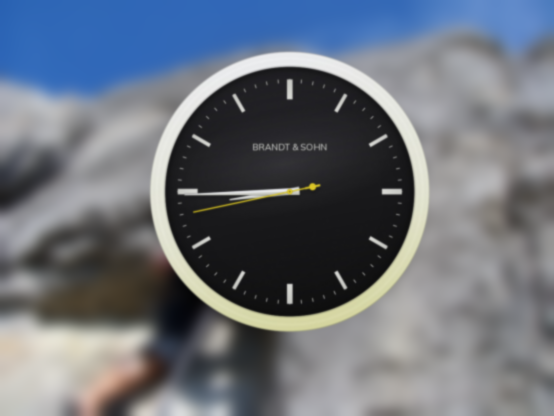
{"hour": 8, "minute": 44, "second": 43}
